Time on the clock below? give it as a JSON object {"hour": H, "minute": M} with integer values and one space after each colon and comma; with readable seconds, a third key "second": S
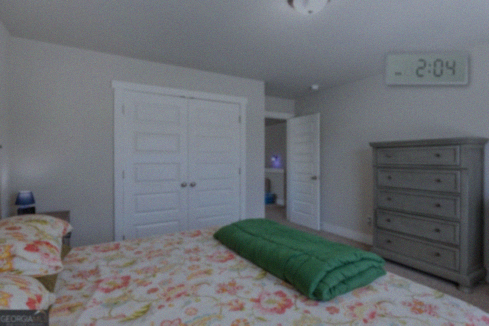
{"hour": 2, "minute": 4}
